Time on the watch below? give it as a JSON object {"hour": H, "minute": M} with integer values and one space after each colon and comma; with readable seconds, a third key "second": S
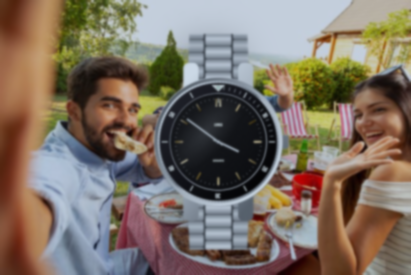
{"hour": 3, "minute": 51}
